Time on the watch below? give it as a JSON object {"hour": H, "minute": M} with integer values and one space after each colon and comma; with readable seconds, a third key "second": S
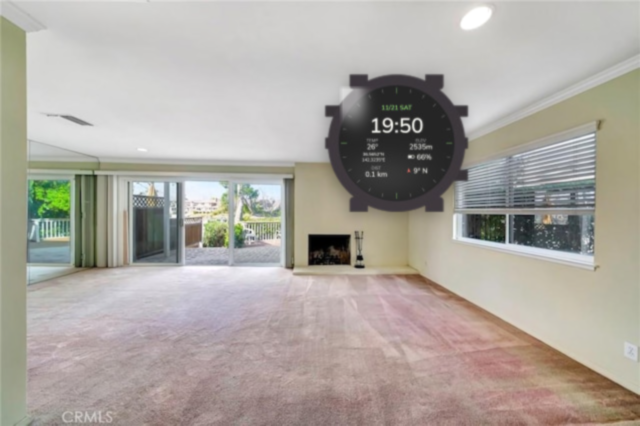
{"hour": 19, "minute": 50}
